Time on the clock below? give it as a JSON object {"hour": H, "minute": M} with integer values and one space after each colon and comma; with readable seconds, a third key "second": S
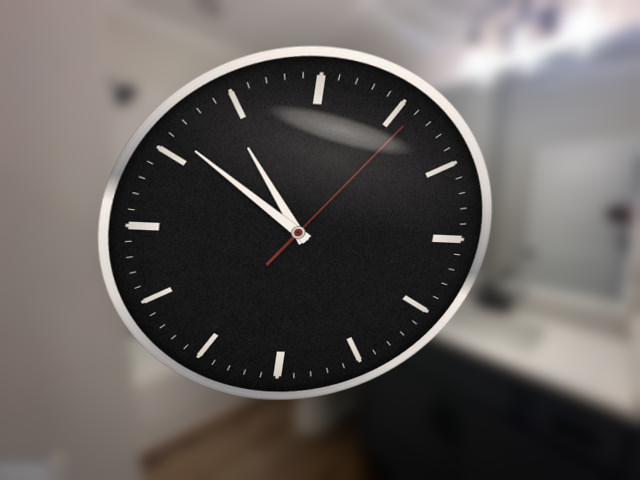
{"hour": 10, "minute": 51, "second": 6}
